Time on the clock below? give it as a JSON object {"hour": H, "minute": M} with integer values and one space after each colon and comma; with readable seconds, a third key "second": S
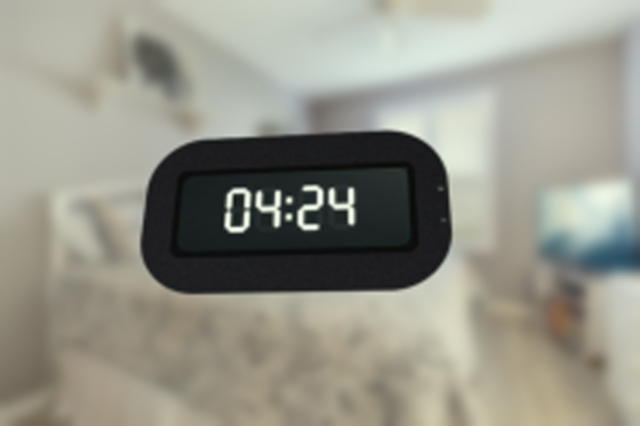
{"hour": 4, "minute": 24}
